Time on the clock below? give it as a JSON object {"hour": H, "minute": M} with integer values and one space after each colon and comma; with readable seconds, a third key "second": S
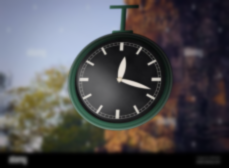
{"hour": 12, "minute": 18}
